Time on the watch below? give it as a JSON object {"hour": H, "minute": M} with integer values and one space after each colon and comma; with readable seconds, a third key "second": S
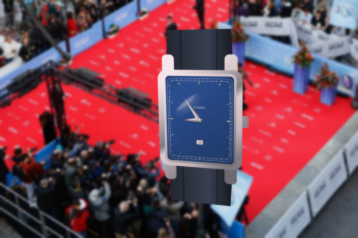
{"hour": 8, "minute": 54}
